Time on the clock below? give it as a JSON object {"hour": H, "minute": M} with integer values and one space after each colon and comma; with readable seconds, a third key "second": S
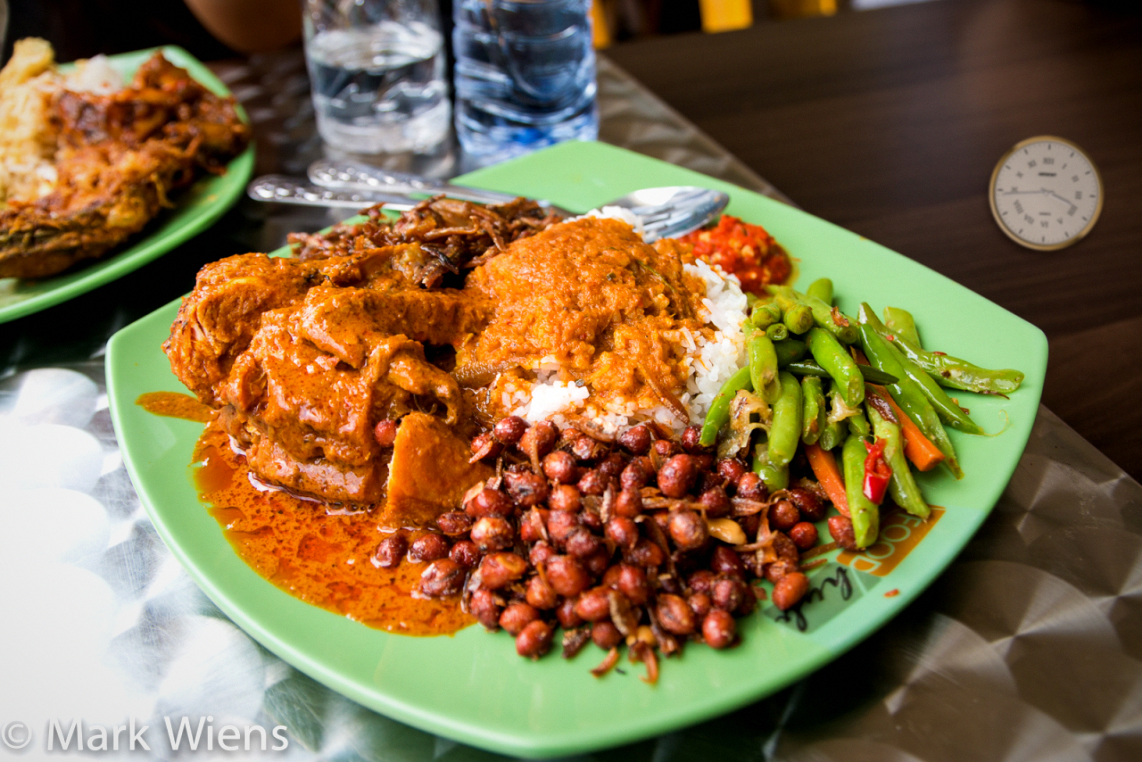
{"hour": 3, "minute": 44}
